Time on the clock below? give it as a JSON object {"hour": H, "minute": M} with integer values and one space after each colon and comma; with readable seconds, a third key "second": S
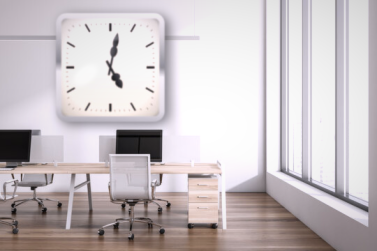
{"hour": 5, "minute": 2}
